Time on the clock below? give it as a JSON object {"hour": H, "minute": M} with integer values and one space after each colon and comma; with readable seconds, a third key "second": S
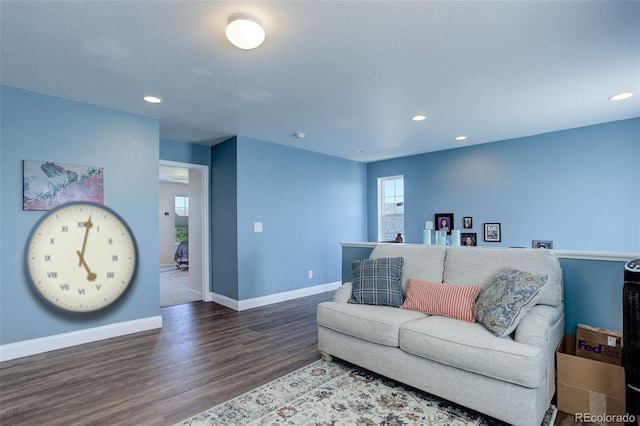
{"hour": 5, "minute": 2}
